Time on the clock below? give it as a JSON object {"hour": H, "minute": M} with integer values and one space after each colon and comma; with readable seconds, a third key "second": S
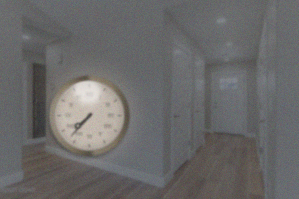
{"hour": 7, "minute": 37}
